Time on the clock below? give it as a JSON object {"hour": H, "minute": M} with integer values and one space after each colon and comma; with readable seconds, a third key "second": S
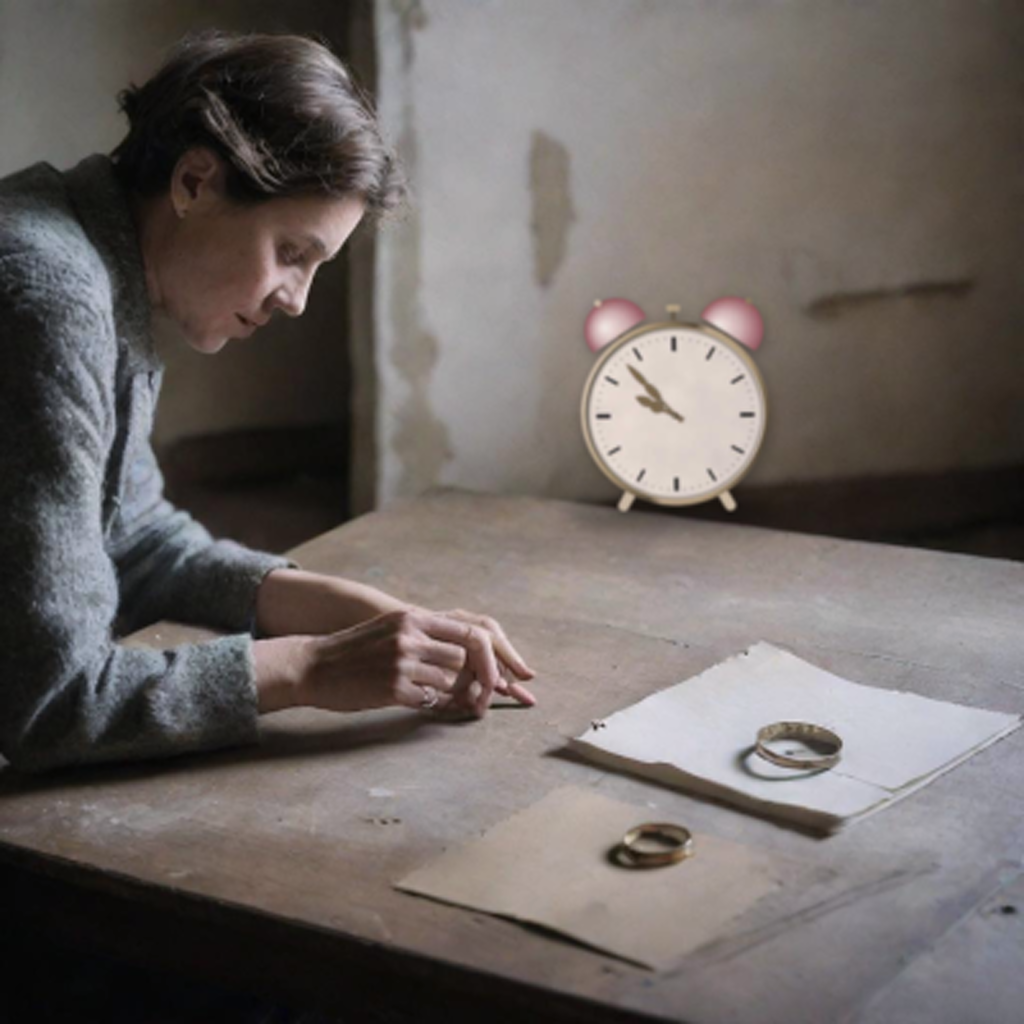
{"hour": 9, "minute": 53}
